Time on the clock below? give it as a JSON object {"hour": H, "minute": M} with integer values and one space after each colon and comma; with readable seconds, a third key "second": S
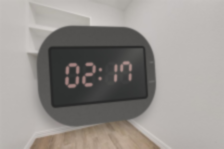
{"hour": 2, "minute": 17}
